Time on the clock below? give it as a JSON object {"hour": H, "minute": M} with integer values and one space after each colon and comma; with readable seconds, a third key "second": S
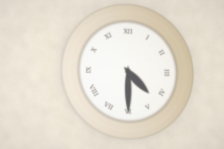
{"hour": 4, "minute": 30}
